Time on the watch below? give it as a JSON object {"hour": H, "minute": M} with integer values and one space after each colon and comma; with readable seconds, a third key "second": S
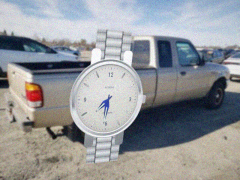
{"hour": 7, "minute": 31}
